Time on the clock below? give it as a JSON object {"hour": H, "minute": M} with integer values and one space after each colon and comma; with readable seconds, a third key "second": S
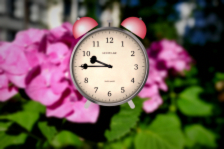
{"hour": 9, "minute": 45}
